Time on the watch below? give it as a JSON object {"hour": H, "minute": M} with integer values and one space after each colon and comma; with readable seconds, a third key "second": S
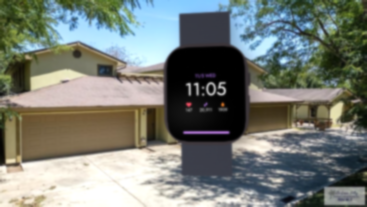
{"hour": 11, "minute": 5}
